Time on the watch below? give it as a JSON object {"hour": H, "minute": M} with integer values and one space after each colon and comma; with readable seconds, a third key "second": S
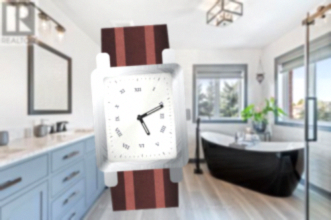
{"hour": 5, "minute": 11}
